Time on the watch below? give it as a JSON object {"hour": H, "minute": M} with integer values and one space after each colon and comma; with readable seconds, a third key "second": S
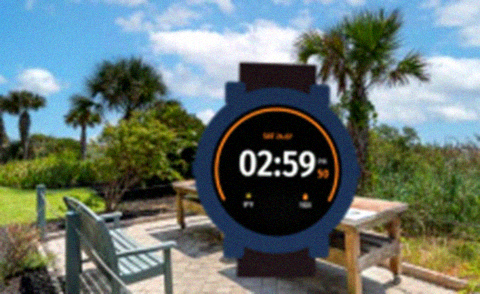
{"hour": 2, "minute": 59}
